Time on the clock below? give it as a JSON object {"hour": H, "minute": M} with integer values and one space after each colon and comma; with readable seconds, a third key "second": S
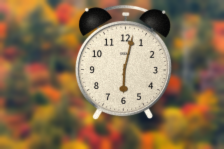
{"hour": 6, "minute": 2}
